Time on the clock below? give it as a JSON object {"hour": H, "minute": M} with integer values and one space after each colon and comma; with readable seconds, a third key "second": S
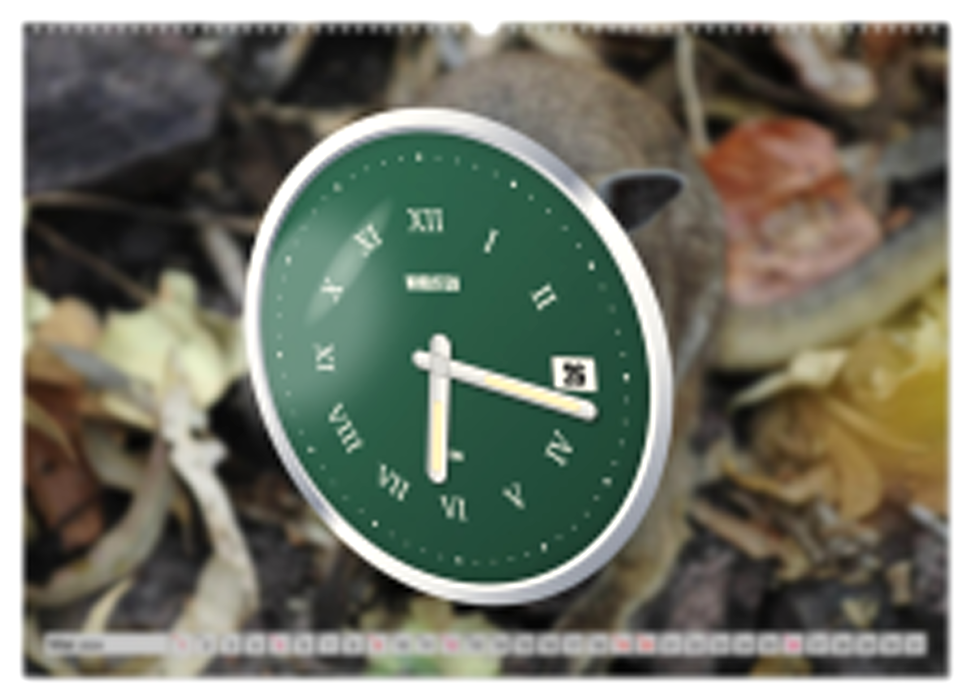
{"hour": 6, "minute": 17}
